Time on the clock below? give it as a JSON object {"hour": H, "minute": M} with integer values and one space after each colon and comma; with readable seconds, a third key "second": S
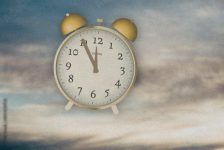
{"hour": 11, "minute": 55}
